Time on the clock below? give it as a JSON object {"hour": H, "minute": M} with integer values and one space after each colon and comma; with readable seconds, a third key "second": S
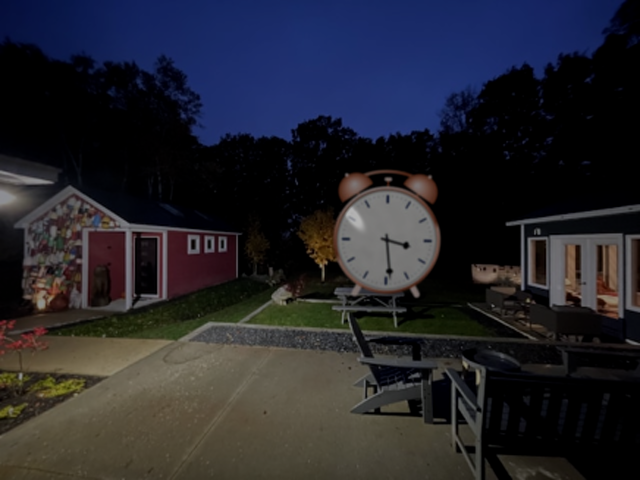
{"hour": 3, "minute": 29}
